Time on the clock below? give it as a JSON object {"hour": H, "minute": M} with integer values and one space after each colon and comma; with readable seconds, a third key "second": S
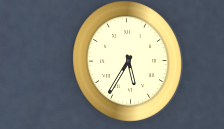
{"hour": 5, "minute": 36}
